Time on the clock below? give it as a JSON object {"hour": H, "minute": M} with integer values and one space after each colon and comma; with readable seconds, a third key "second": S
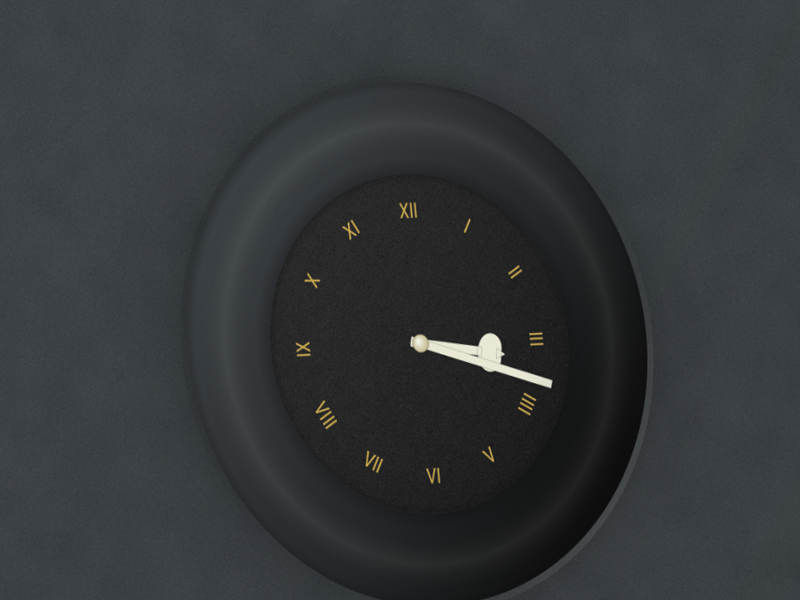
{"hour": 3, "minute": 18}
